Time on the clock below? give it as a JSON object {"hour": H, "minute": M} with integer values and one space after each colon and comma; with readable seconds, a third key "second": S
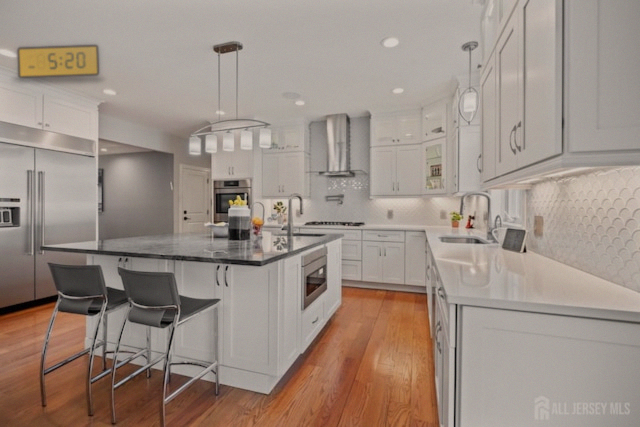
{"hour": 5, "minute": 20}
